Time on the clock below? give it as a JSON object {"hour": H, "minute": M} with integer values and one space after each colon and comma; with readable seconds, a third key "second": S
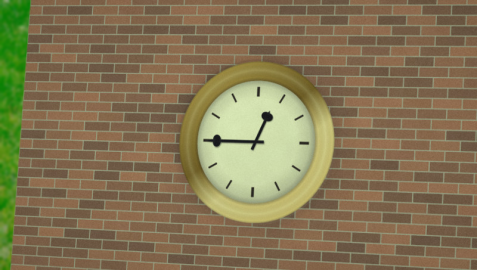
{"hour": 12, "minute": 45}
